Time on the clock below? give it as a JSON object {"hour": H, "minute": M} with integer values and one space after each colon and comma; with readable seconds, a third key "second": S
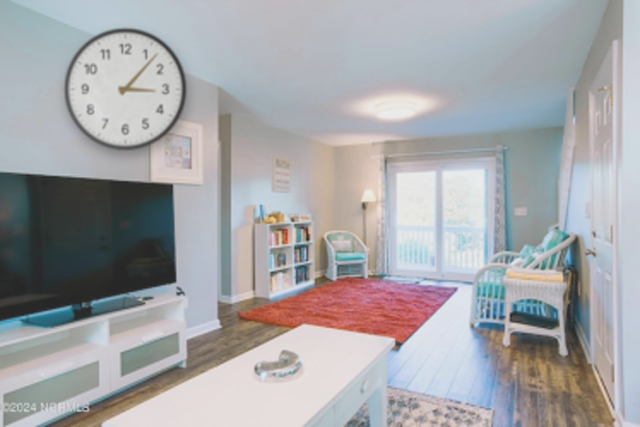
{"hour": 3, "minute": 7}
